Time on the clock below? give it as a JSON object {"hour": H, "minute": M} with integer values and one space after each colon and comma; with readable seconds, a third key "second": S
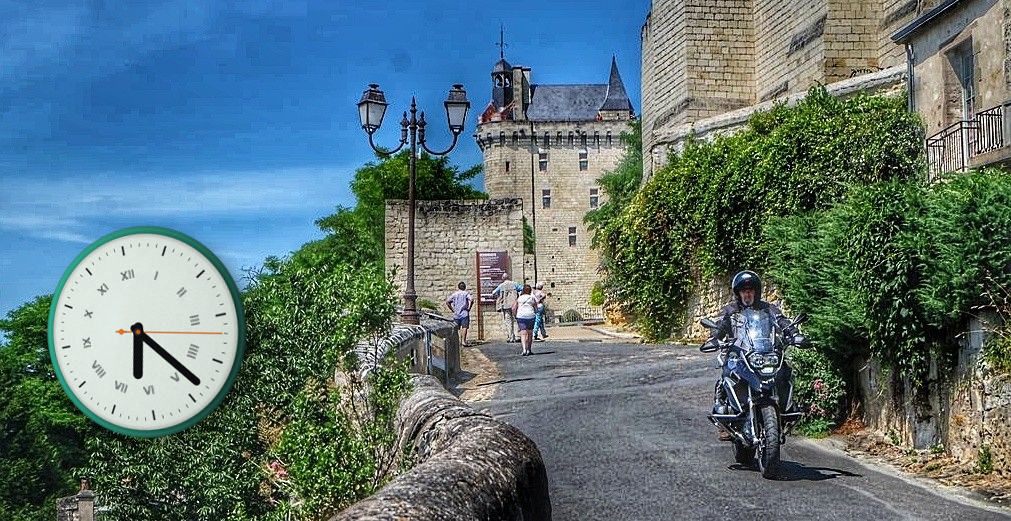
{"hour": 6, "minute": 23, "second": 17}
